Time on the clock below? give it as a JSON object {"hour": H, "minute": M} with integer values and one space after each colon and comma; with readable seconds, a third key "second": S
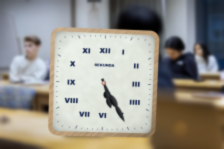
{"hour": 5, "minute": 25}
